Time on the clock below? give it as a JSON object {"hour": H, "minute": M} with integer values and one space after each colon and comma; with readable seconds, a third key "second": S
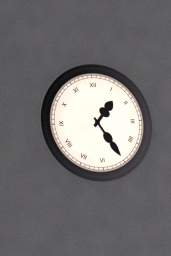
{"hour": 1, "minute": 25}
